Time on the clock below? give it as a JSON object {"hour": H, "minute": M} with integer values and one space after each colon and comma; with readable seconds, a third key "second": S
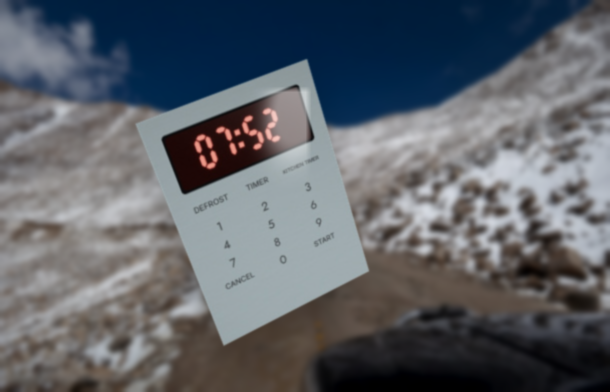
{"hour": 7, "minute": 52}
